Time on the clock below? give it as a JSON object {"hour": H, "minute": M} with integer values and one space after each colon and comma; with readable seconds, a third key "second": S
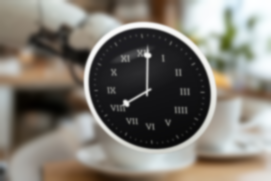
{"hour": 8, "minute": 1}
